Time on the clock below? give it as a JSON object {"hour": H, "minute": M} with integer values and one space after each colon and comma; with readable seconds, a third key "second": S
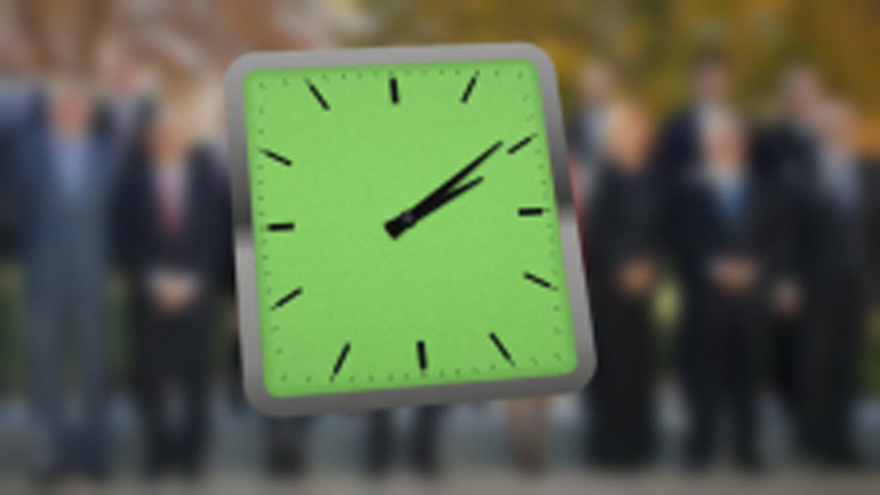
{"hour": 2, "minute": 9}
